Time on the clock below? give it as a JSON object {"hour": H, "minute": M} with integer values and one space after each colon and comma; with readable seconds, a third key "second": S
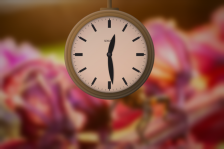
{"hour": 12, "minute": 29}
